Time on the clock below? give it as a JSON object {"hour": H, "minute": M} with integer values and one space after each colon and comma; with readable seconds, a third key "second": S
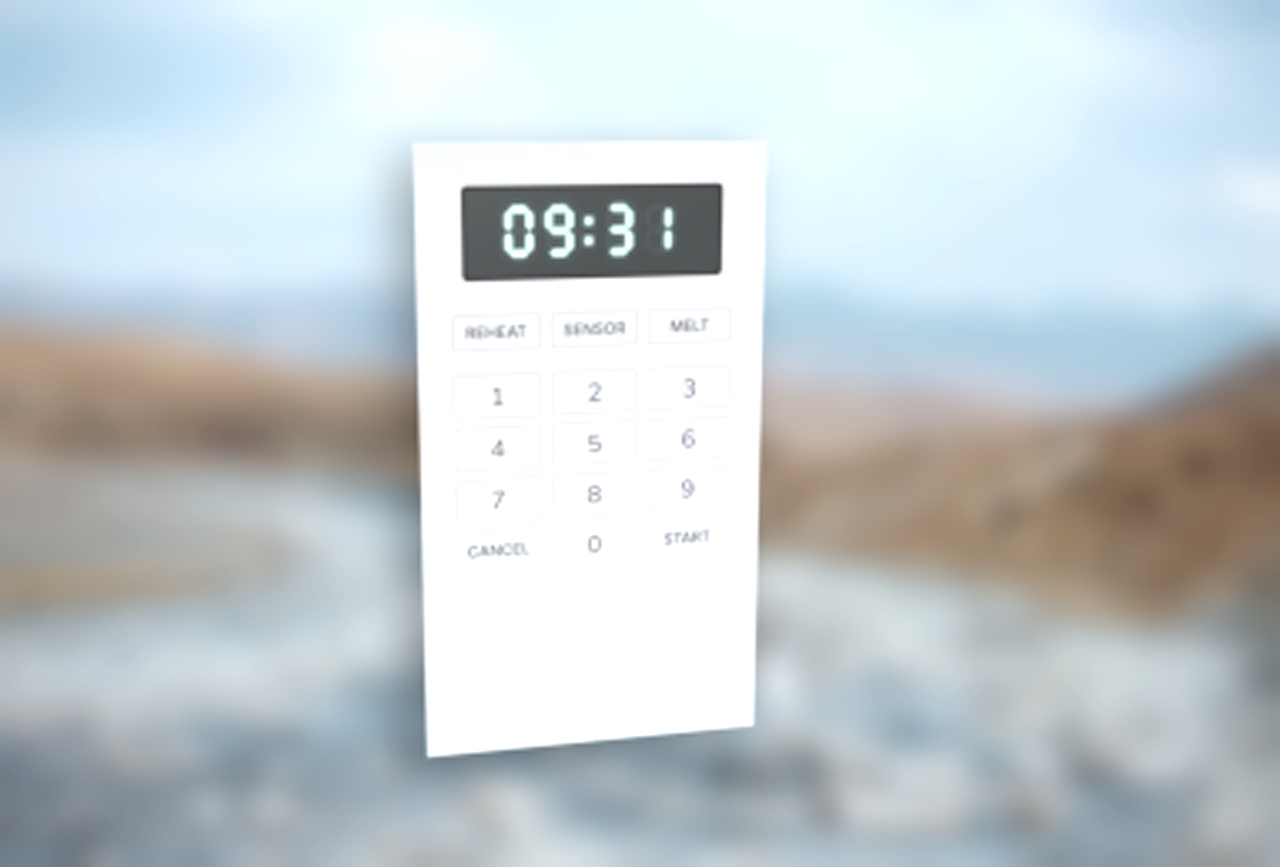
{"hour": 9, "minute": 31}
